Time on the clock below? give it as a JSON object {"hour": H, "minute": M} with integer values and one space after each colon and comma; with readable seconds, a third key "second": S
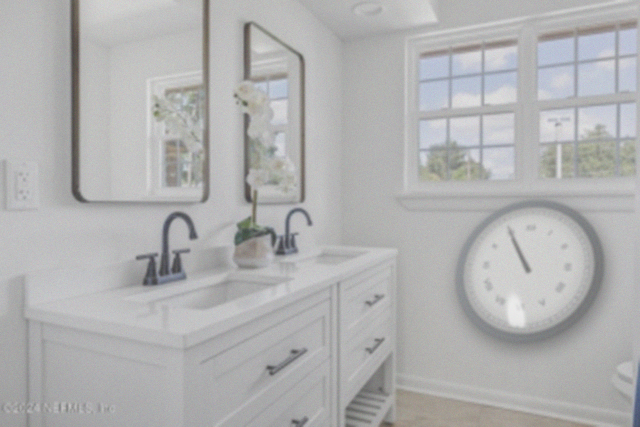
{"hour": 10, "minute": 55}
